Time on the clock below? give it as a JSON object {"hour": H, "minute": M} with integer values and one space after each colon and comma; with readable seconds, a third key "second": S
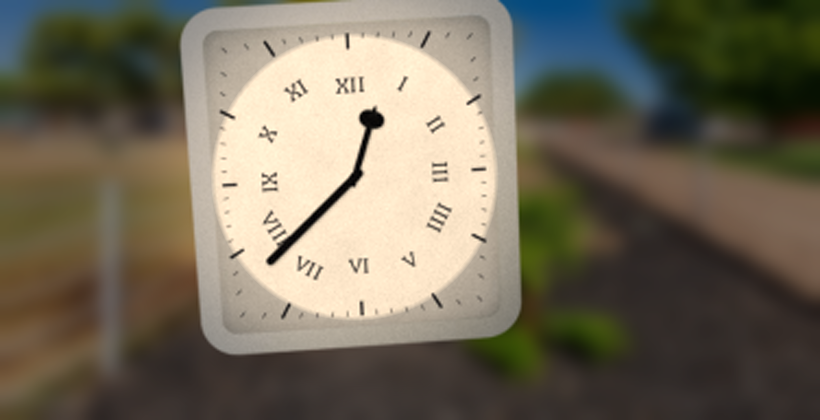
{"hour": 12, "minute": 38}
